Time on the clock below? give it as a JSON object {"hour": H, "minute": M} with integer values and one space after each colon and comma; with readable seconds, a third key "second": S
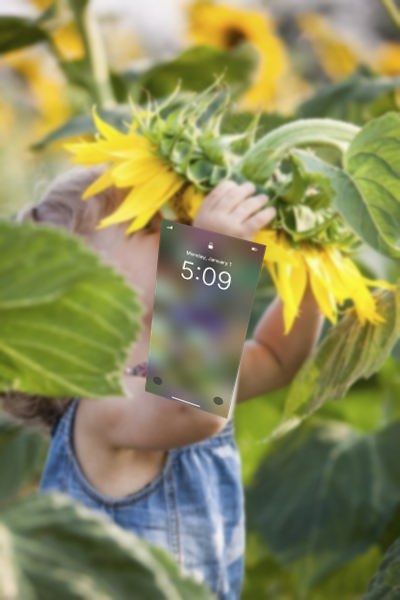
{"hour": 5, "minute": 9}
